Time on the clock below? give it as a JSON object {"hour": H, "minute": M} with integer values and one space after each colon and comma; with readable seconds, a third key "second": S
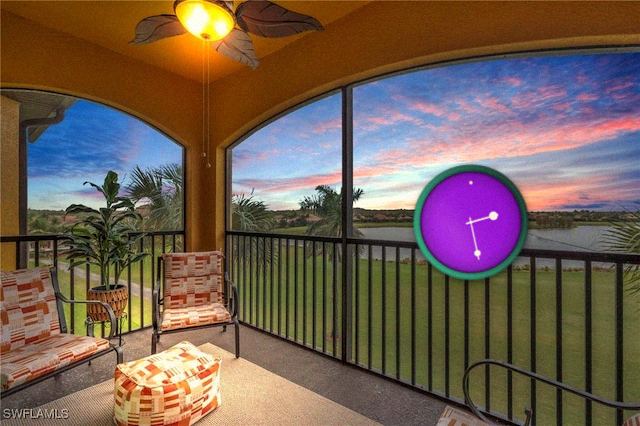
{"hour": 2, "minute": 28}
